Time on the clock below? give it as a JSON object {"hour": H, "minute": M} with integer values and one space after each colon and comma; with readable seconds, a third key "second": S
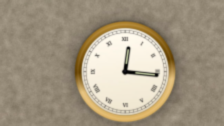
{"hour": 12, "minute": 16}
